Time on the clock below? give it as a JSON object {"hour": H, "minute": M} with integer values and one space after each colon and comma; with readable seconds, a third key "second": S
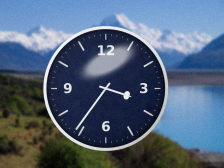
{"hour": 3, "minute": 36}
